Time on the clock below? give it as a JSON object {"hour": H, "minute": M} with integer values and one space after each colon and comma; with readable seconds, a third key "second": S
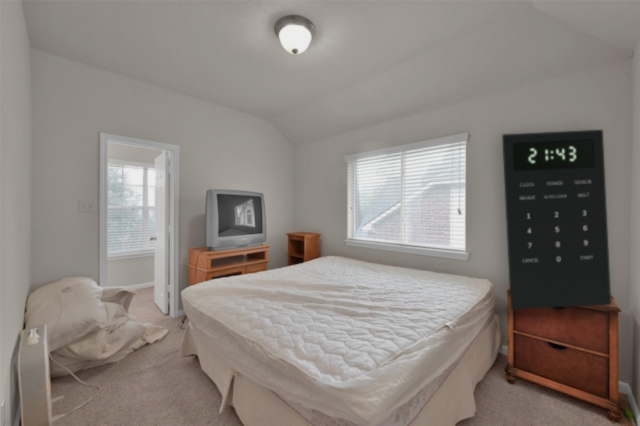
{"hour": 21, "minute": 43}
